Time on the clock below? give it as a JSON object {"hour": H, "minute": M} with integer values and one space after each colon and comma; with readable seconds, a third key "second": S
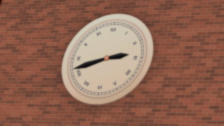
{"hour": 2, "minute": 42}
